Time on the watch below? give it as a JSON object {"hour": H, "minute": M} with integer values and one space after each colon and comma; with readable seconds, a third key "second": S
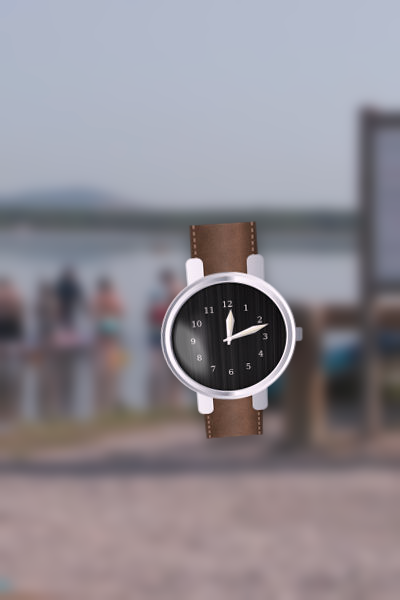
{"hour": 12, "minute": 12}
